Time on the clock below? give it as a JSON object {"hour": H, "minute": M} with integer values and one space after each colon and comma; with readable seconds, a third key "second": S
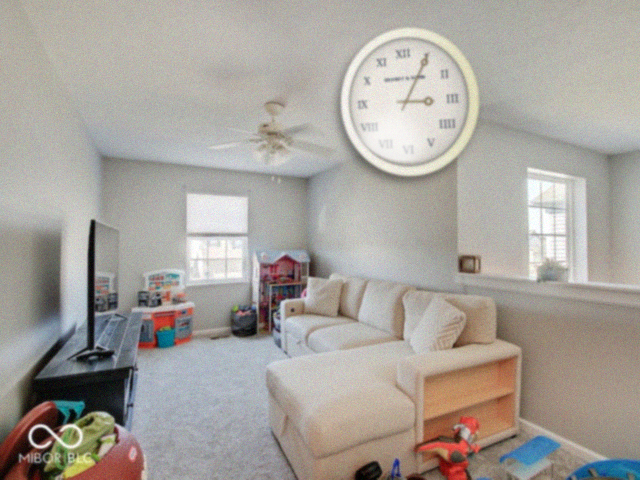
{"hour": 3, "minute": 5}
